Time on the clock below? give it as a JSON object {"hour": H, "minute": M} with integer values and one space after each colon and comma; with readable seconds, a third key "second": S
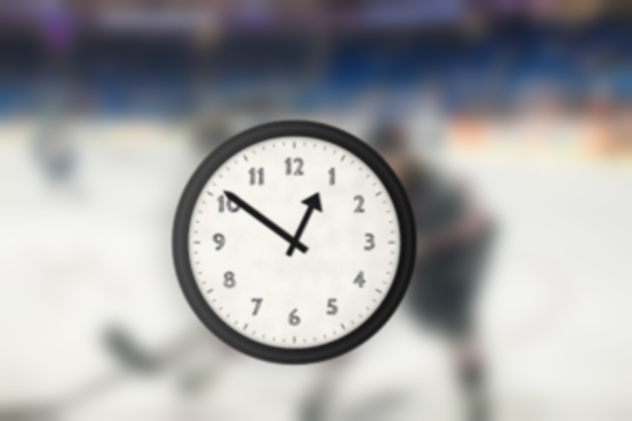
{"hour": 12, "minute": 51}
